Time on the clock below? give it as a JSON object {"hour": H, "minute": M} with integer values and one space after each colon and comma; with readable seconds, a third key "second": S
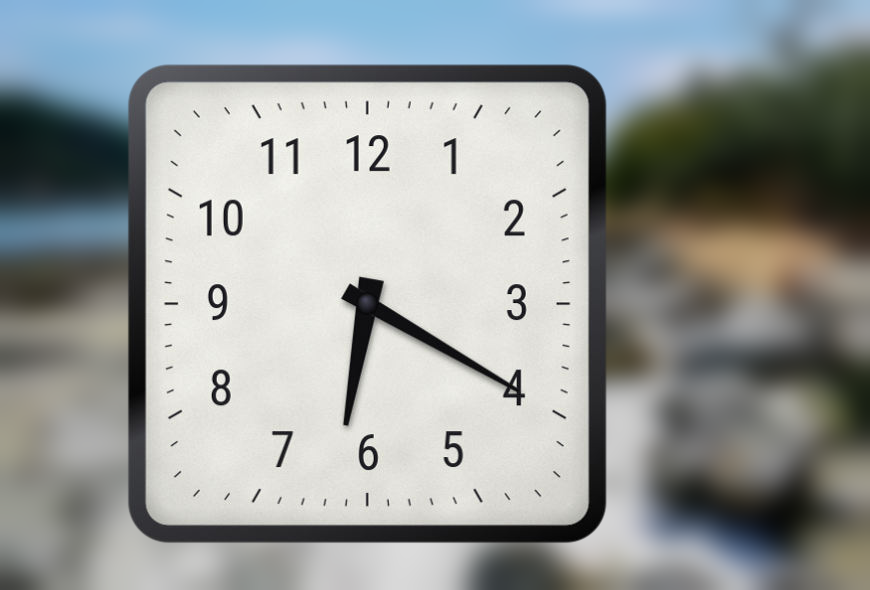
{"hour": 6, "minute": 20}
